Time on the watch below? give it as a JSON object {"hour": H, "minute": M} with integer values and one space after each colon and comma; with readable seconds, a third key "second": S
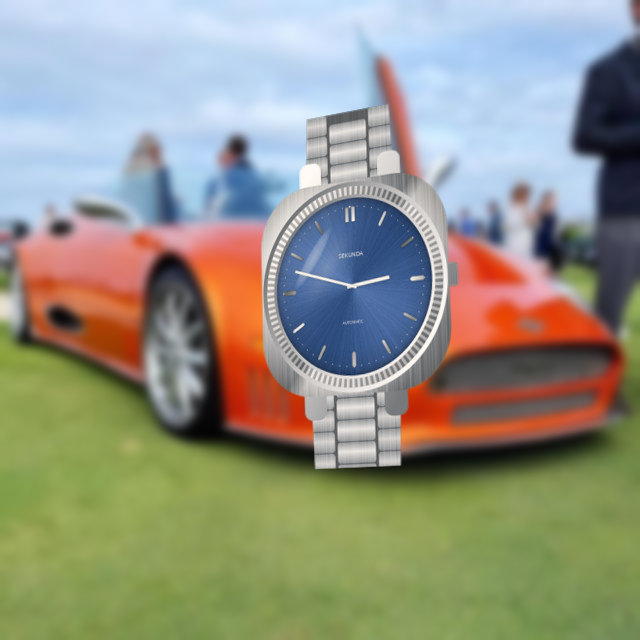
{"hour": 2, "minute": 48}
